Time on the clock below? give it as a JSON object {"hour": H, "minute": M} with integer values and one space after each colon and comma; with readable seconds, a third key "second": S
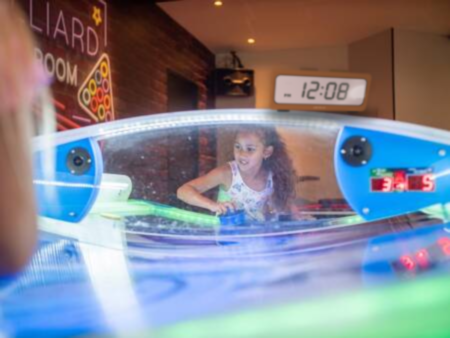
{"hour": 12, "minute": 8}
